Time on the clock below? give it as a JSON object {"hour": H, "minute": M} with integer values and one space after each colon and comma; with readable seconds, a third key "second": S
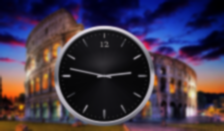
{"hour": 2, "minute": 47}
